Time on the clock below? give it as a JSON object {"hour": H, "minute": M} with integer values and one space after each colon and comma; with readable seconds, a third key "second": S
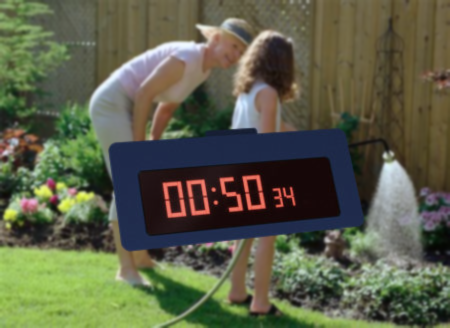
{"hour": 0, "minute": 50, "second": 34}
